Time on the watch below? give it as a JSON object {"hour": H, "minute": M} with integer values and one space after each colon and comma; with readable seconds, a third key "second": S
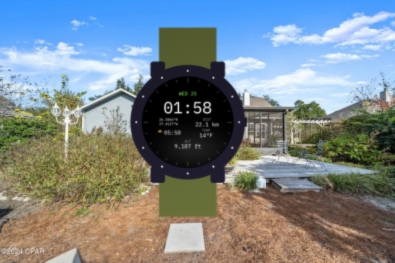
{"hour": 1, "minute": 58}
